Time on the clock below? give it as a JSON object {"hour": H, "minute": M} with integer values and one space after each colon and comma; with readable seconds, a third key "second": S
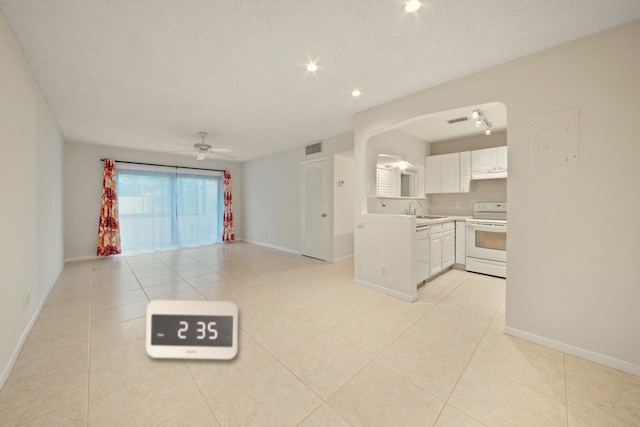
{"hour": 2, "minute": 35}
